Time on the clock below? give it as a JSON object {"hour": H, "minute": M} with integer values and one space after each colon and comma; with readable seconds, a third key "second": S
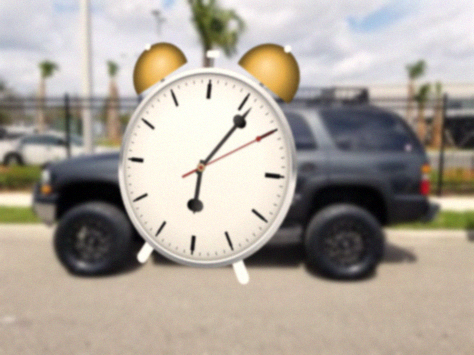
{"hour": 6, "minute": 6, "second": 10}
